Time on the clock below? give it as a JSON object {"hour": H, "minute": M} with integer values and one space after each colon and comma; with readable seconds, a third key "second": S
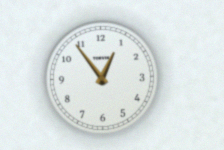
{"hour": 12, "minute": 54}
